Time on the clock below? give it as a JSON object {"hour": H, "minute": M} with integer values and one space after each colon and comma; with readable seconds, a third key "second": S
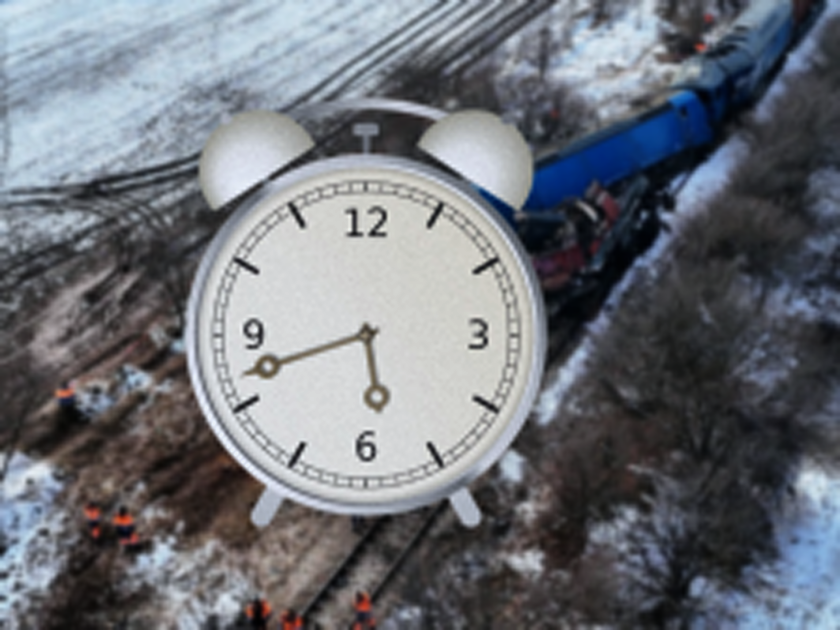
{"hour": 5, "minute": 42}
